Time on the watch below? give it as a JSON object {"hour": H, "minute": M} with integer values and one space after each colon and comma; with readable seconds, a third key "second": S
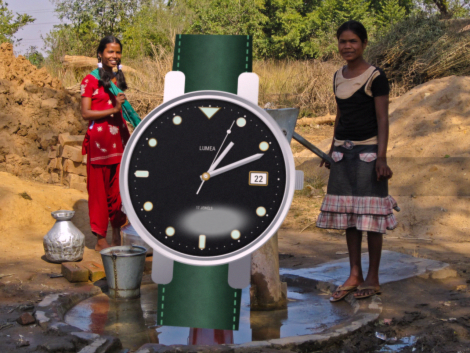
{"hour": 1, "minute": 11, "second": 4}
